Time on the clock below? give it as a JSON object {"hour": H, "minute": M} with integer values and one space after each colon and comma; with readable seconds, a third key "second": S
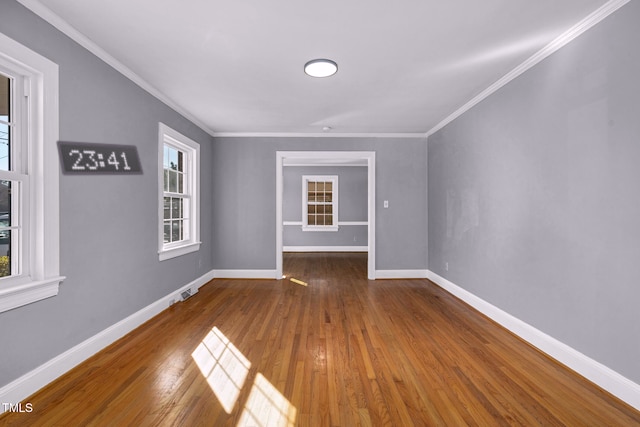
{"hour": 23, "minute": 41}
